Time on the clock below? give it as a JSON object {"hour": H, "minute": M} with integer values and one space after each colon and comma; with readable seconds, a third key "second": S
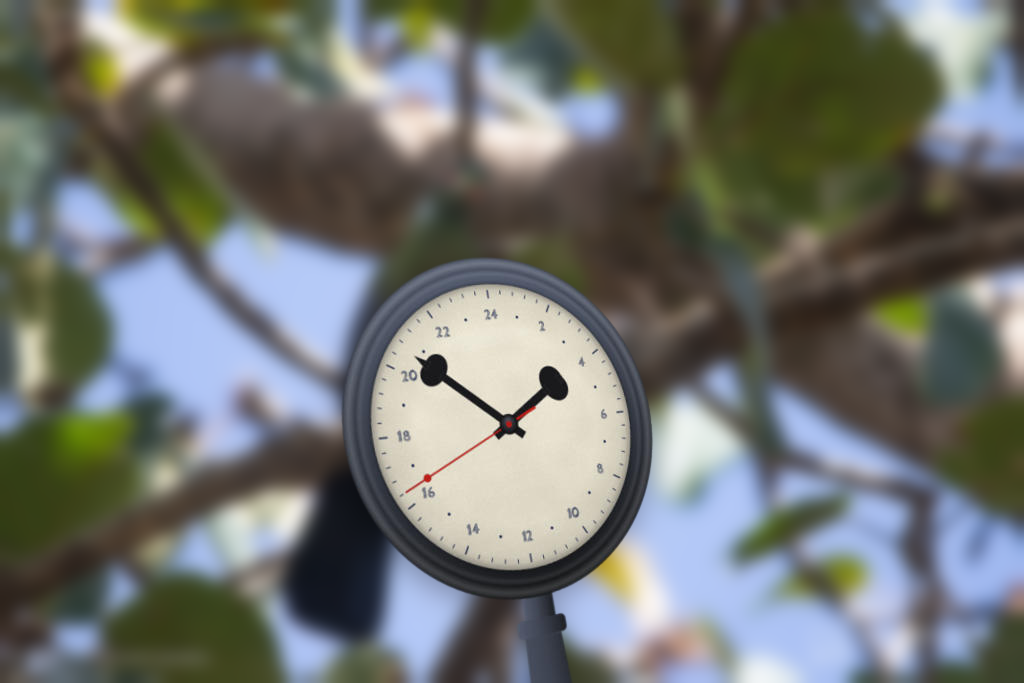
{"hour": 3, "minute": 51, "second": 41}
